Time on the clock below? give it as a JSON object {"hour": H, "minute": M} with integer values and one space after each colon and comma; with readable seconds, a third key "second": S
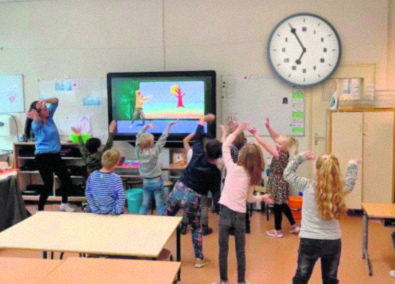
{"hour": 6, "minute": 55}
